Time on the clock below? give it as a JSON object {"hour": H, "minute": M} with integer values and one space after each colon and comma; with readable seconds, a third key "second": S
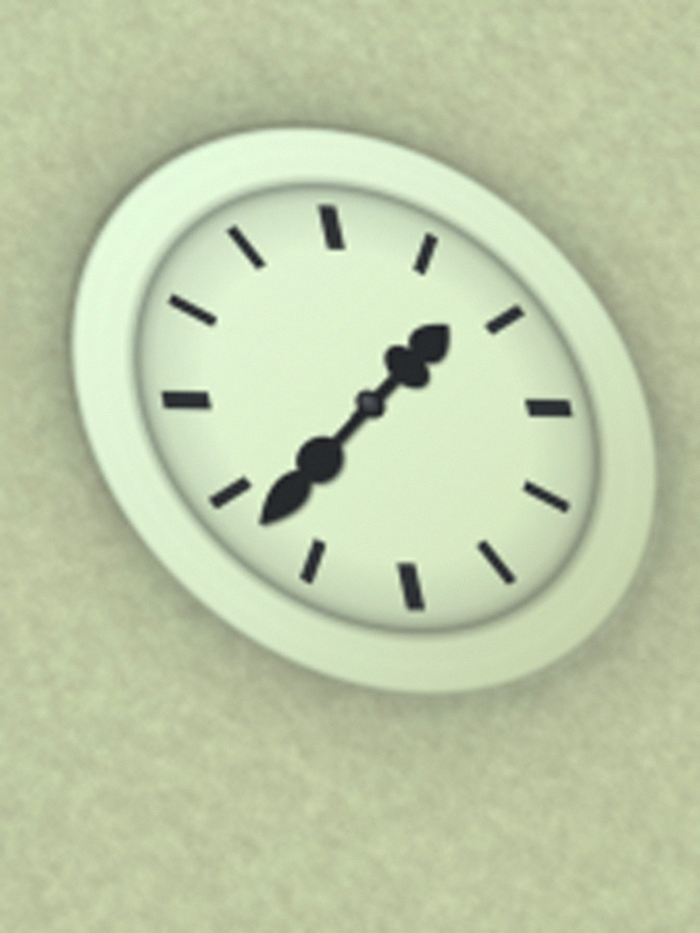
{"hour": 1, "minute": 38}
